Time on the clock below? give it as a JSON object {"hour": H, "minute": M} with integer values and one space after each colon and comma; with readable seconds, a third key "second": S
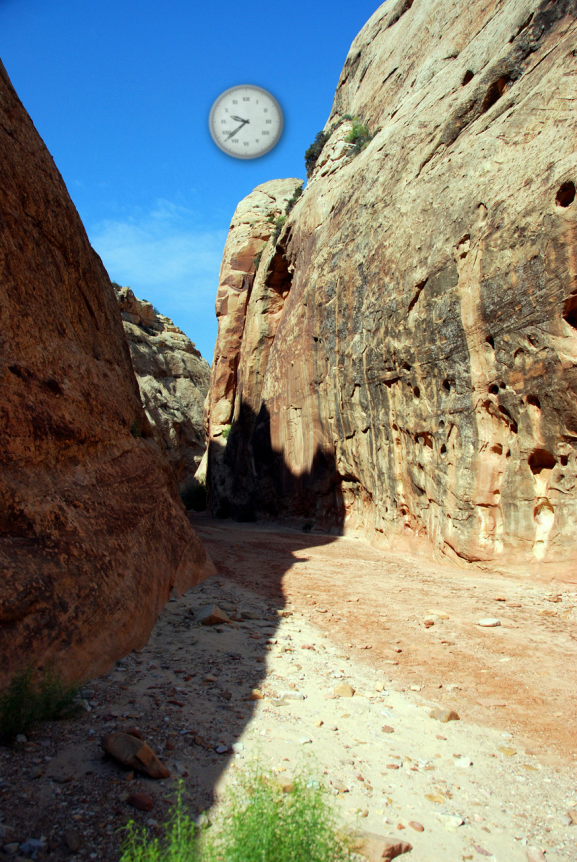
{"hour": 9, "minute": 38}
